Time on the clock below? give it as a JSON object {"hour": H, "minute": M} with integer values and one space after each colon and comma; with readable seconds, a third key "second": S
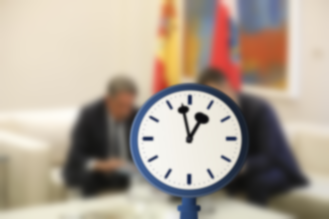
{"hour": 12, "minute": 58}
